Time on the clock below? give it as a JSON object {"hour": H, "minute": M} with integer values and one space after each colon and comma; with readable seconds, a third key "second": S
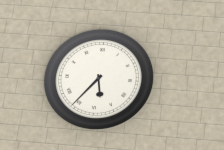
{"hour": 5, "minute": 36}
